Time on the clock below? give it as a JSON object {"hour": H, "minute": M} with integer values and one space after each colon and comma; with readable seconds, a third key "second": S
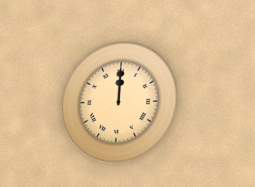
{"hour": 12, "minute": 0}
